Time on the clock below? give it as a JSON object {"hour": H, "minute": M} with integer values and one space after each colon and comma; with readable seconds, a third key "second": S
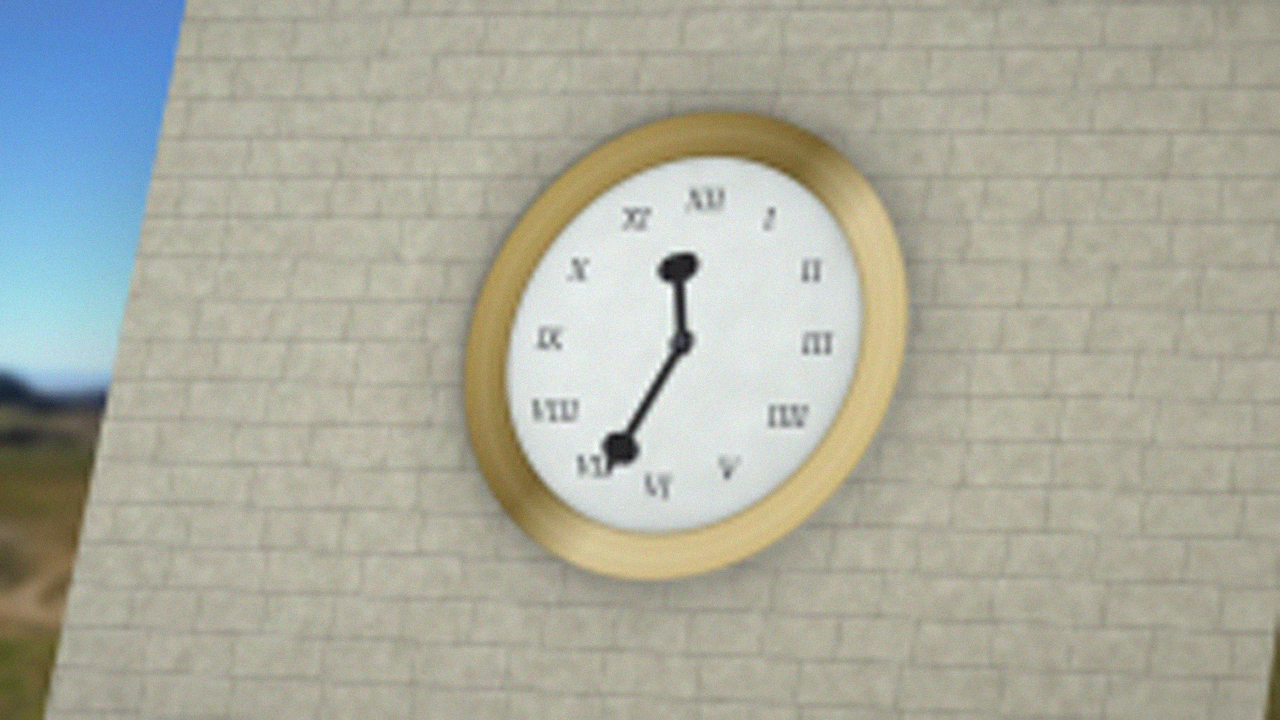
{"hour": 11, "minute": 34}
